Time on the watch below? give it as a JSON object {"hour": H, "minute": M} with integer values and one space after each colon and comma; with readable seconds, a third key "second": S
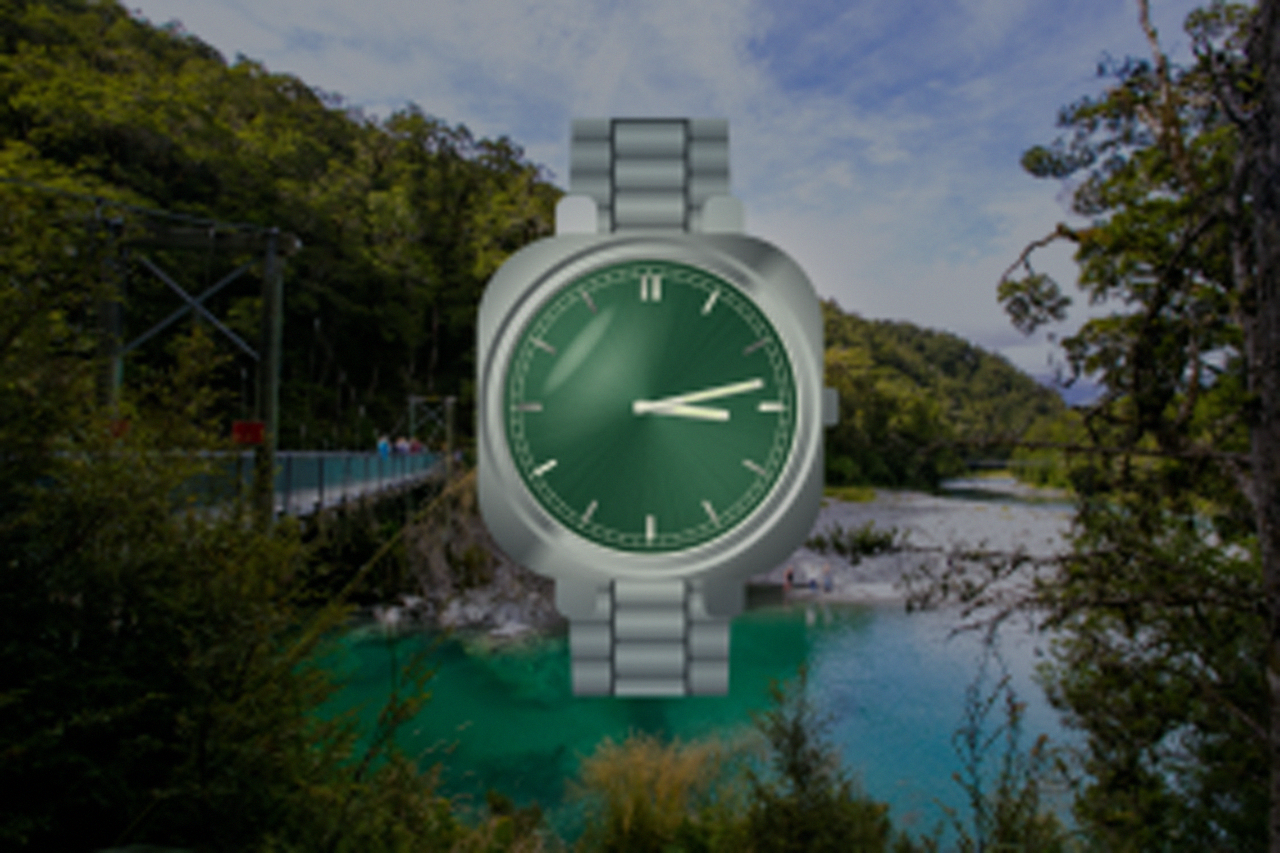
{"hour": 3, "minute": 13}
